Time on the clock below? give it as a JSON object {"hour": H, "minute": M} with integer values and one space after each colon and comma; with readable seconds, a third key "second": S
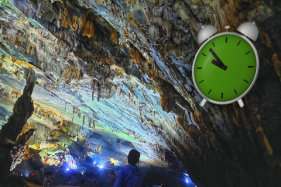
{"hour": 9, "minute": 53}
